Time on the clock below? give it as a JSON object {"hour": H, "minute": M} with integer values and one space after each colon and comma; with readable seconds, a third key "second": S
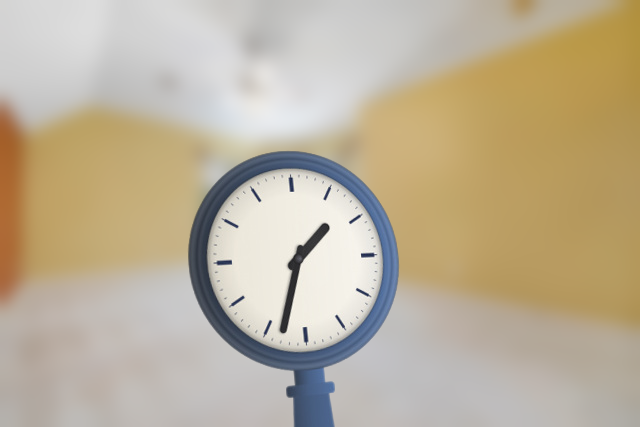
{"hour": 1, "minute": 33}
